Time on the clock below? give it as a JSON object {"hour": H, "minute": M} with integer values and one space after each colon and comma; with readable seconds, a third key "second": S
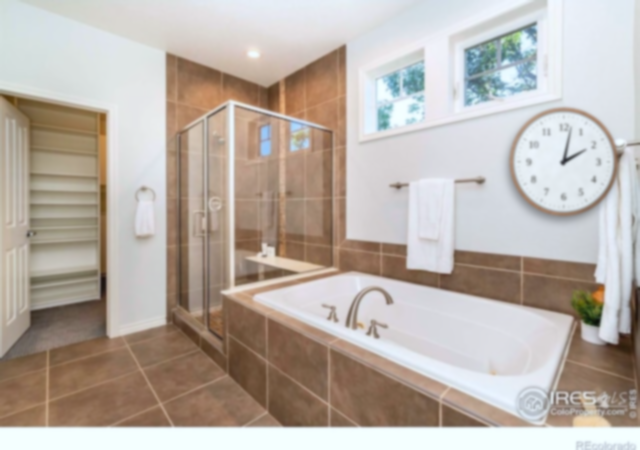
{"hour": 2, "minute": 2}
